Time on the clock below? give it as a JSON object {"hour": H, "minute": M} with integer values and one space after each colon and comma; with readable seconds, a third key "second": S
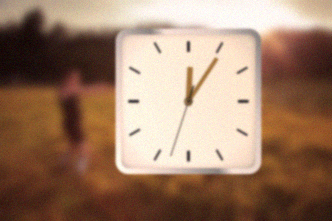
{"hour": 12, "minute": 5, "second": 33}
